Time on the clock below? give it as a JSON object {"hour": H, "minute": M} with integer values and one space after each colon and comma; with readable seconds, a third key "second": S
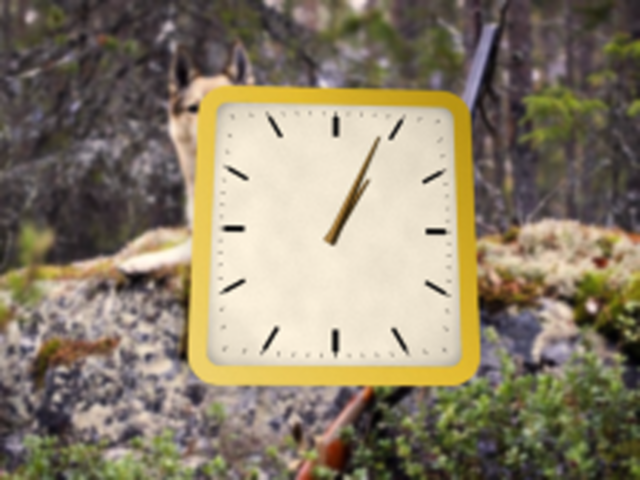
{"hour": 1, "minute": 4}
